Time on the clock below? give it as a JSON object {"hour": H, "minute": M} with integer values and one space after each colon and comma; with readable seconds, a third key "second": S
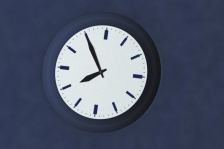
{"hour": 7, "minute": 55}
